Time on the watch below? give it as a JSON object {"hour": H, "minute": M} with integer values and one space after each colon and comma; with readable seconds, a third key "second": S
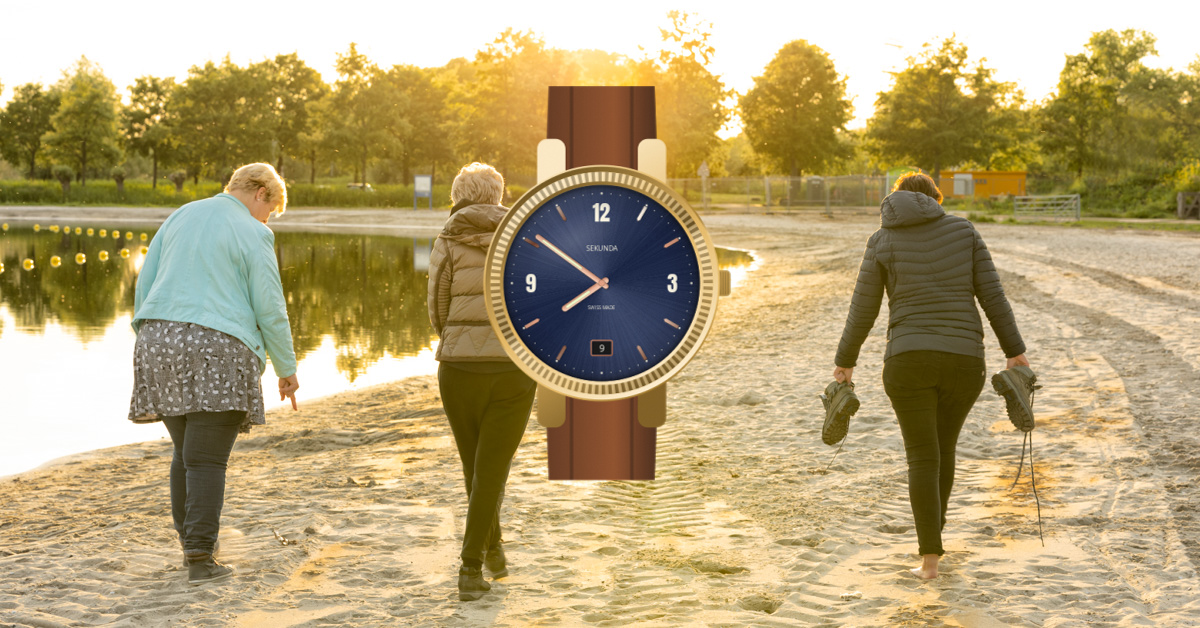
{"hour": 7, "minute": 51}
